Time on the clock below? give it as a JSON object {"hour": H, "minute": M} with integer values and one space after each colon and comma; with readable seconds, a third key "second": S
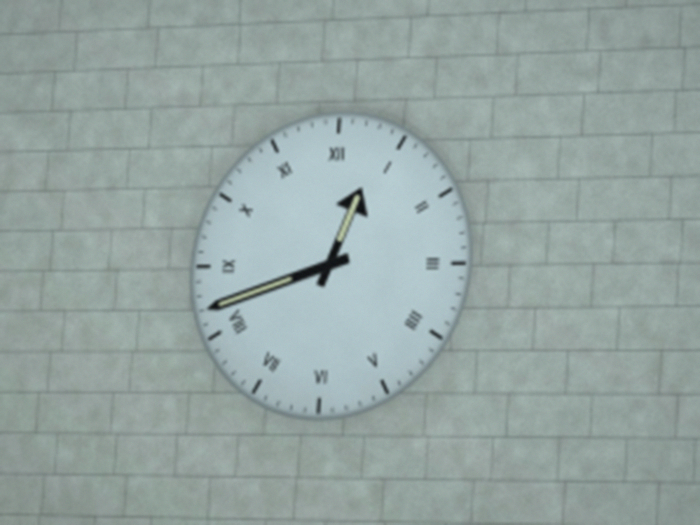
{"hour": 12, "minute": 42}
